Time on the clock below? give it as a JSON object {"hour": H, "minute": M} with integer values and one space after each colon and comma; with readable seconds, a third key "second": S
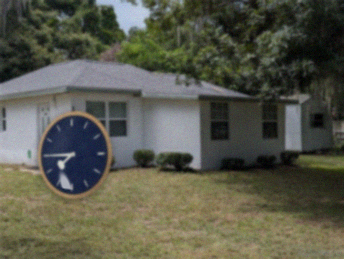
{"hour": 7, "minute": 45}
